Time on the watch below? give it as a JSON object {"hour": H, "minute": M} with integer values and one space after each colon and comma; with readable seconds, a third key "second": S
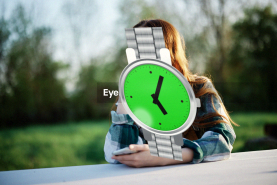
{"hour": 5, "minute": 4}
